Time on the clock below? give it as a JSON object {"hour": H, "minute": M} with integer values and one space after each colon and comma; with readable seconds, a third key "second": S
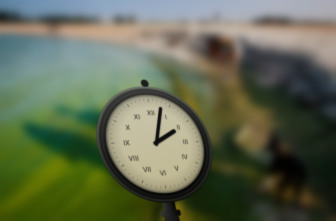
{"hour": 2, "minute": 3}
